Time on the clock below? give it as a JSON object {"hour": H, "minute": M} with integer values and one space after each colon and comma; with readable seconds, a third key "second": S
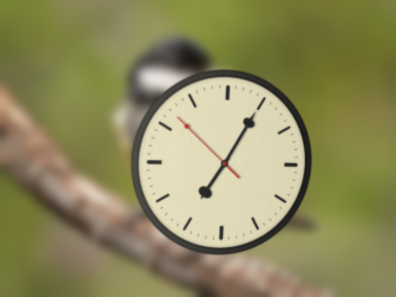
{"hour": 7, "minute": 4, "second": 52}
